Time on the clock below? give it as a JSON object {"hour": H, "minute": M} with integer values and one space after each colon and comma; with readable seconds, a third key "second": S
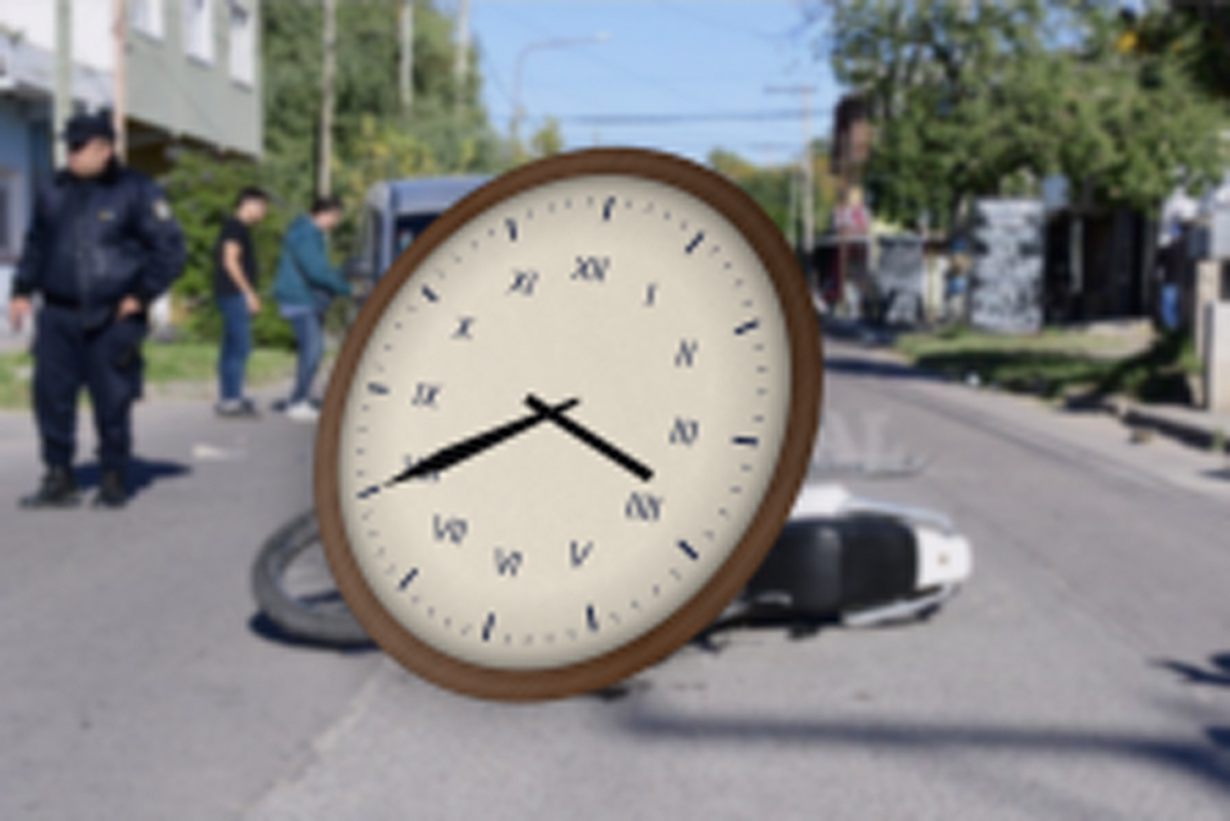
{"hour": 3, "minute": 40}
